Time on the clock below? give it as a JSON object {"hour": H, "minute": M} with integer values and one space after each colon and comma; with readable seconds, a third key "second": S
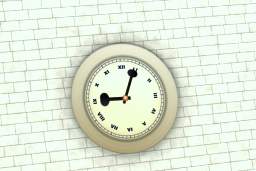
{"hour": 9, "minute": 4}
